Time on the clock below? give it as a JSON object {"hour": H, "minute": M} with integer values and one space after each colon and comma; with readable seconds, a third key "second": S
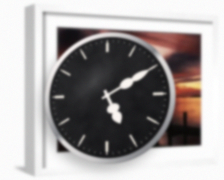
{"hour": 5, "minute": 10}
